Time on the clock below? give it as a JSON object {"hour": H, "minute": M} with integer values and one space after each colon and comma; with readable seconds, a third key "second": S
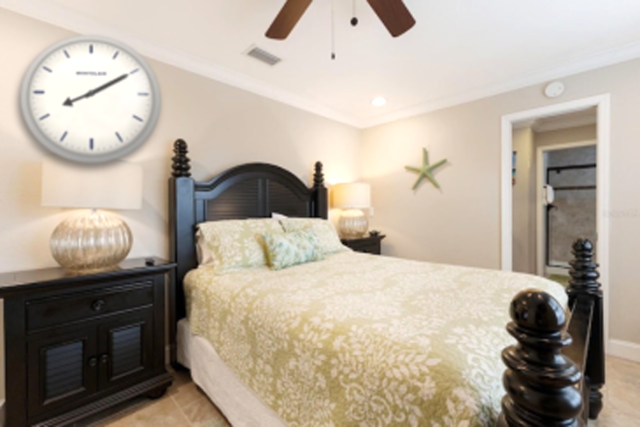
{"hour": 8, "minute": 10}
